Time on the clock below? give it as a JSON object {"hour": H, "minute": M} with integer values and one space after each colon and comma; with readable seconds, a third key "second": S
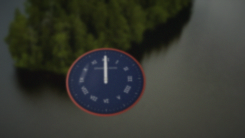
{"hour": 12, "minute": 0}
